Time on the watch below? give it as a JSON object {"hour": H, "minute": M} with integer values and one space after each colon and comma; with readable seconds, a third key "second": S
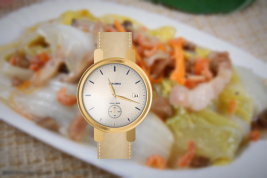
{"hour": 11, "minute": 18}
